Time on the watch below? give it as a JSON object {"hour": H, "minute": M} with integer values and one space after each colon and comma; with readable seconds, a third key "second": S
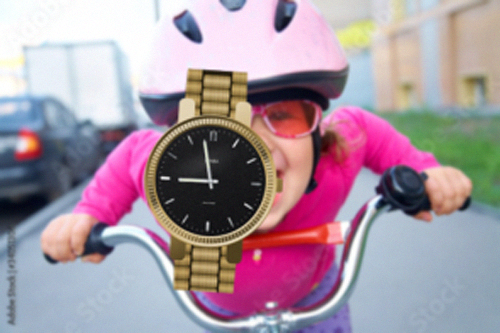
{"hour": 8, "minute": 58}
